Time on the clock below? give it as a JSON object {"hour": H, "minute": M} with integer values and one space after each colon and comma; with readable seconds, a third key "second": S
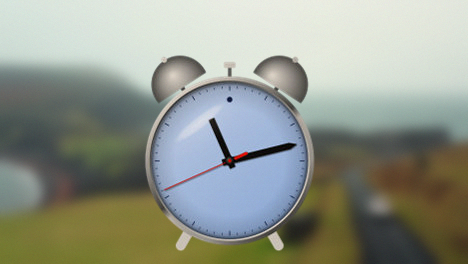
{"hour": 11, "minute": 12, "second": 41}
